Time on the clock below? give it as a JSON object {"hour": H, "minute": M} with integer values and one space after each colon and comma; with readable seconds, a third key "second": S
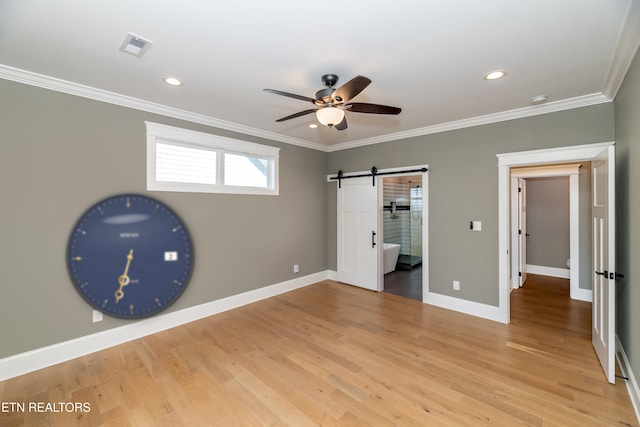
{"hour": 6, "minute": 33}
